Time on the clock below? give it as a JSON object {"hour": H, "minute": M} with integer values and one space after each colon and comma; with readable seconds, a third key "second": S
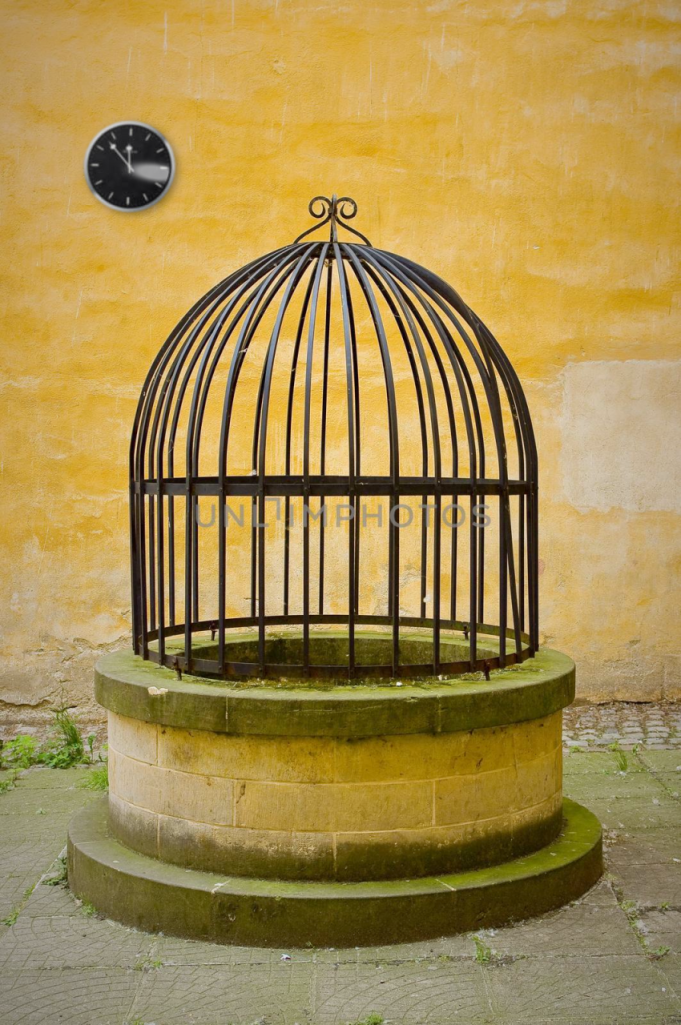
{"hour": 11, "minute": 53}
